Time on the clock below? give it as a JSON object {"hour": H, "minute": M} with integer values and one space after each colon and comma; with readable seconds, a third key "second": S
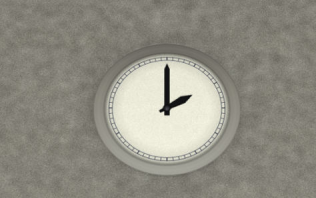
{"hour": 2, "minute": 0}
